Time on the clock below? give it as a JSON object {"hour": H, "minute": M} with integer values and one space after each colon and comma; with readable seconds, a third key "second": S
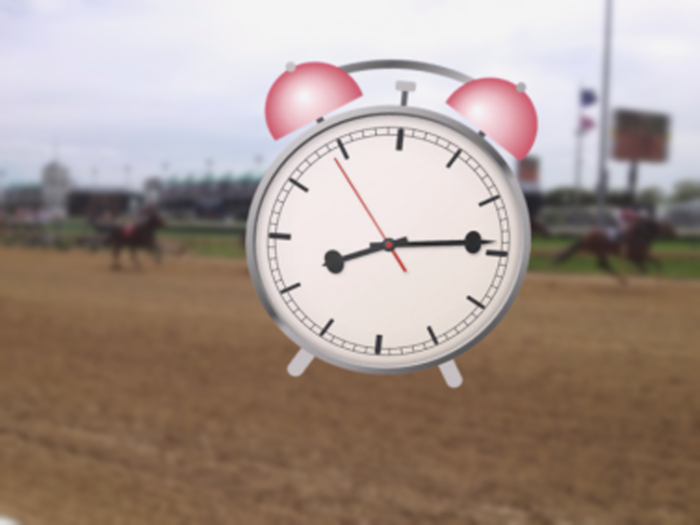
{"hour": 8, "minute": 13, "second": 54}
